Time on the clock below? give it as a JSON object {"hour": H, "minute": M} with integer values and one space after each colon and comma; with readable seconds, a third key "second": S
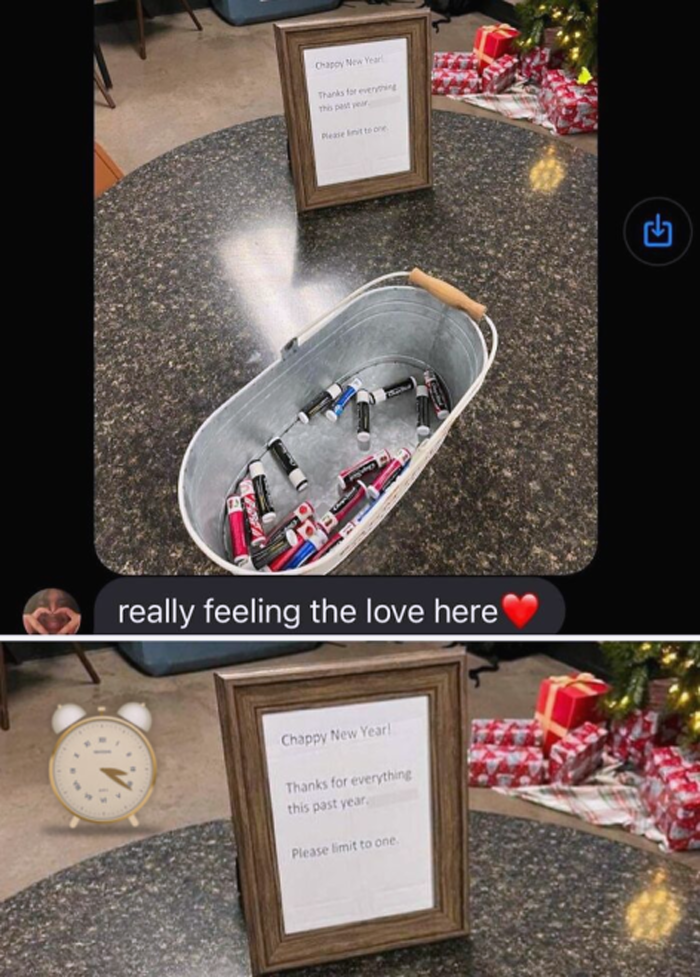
{"hour": 3, "minute": 21}
